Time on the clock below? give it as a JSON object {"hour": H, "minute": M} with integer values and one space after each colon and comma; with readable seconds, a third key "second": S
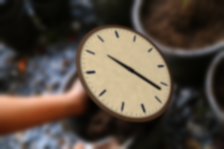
{"hour": 10, "minute": 22}
